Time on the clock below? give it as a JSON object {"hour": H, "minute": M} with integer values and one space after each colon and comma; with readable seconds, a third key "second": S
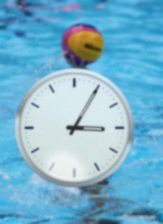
{"hour": 3, "minute": 5}
